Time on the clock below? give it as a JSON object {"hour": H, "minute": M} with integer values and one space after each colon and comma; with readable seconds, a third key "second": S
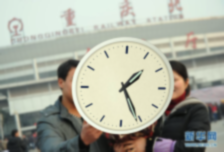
{"hour": 1, "minute": 26}
